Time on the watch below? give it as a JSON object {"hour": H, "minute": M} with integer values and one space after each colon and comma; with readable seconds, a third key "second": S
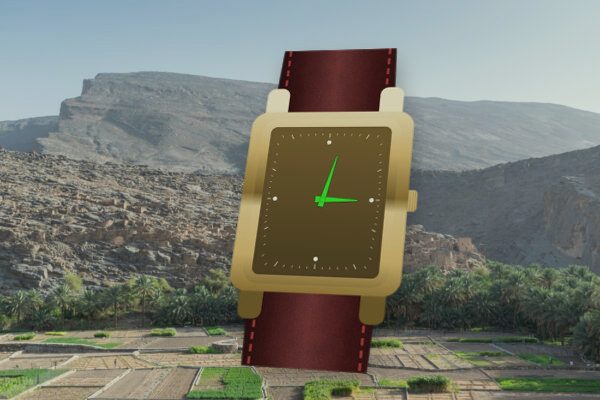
{"hour": 3, "minute": 2}
